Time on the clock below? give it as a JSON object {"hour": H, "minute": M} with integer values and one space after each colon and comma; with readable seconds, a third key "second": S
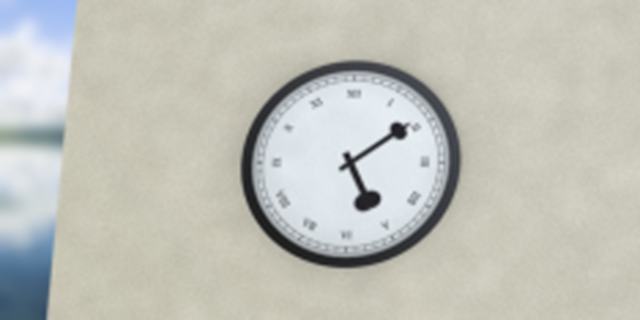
{"hour": 5, "minute": 9}
